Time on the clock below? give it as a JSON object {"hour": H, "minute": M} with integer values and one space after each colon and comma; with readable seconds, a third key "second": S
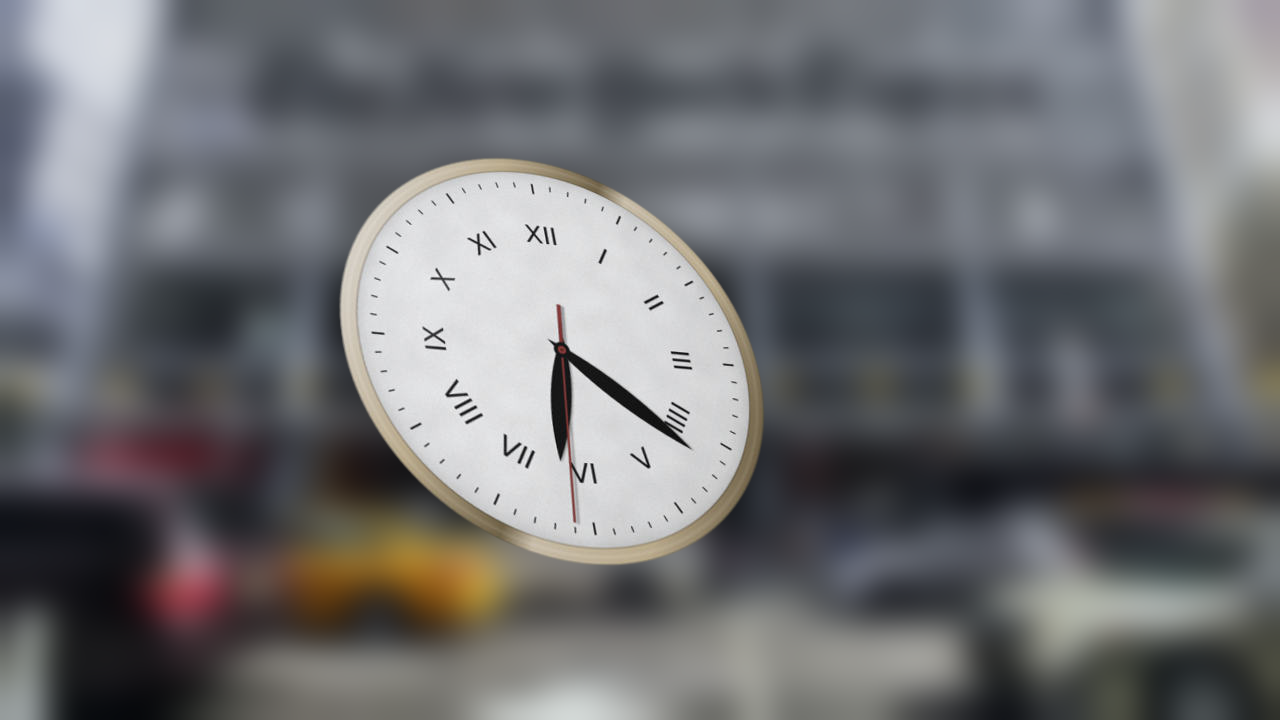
{"hour": 6, "minute": 21, "second": 31}
